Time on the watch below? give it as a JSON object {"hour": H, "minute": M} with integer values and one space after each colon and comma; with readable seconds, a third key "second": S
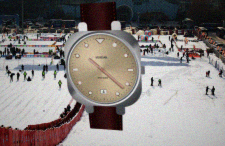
{"hour": 10, "minute": 22}
